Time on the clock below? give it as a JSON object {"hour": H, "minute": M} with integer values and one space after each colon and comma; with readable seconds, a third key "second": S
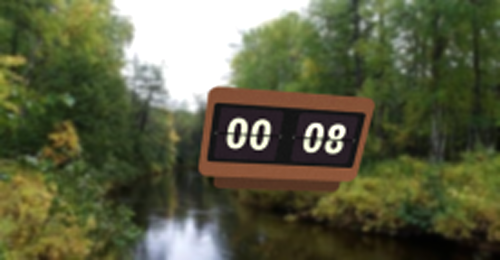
{"hour": 0, "minute": 8}
